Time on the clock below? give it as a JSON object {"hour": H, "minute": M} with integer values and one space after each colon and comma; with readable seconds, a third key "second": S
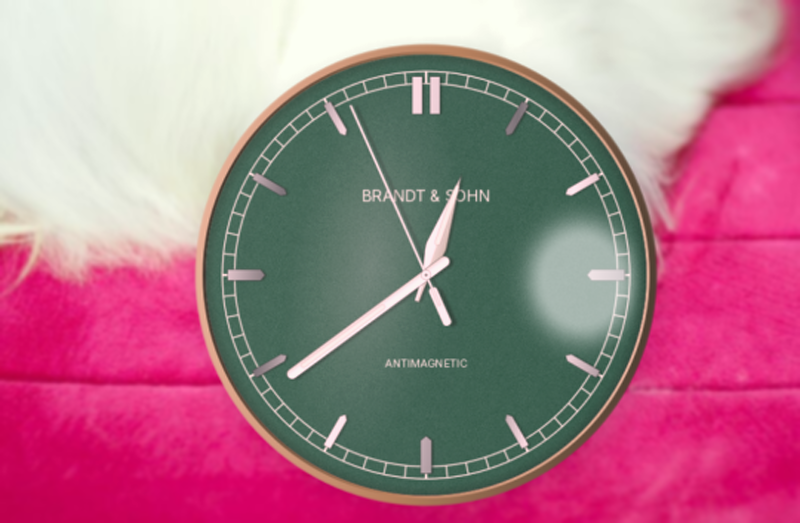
{"hour": 12, "minute": 38, "second": 56}
